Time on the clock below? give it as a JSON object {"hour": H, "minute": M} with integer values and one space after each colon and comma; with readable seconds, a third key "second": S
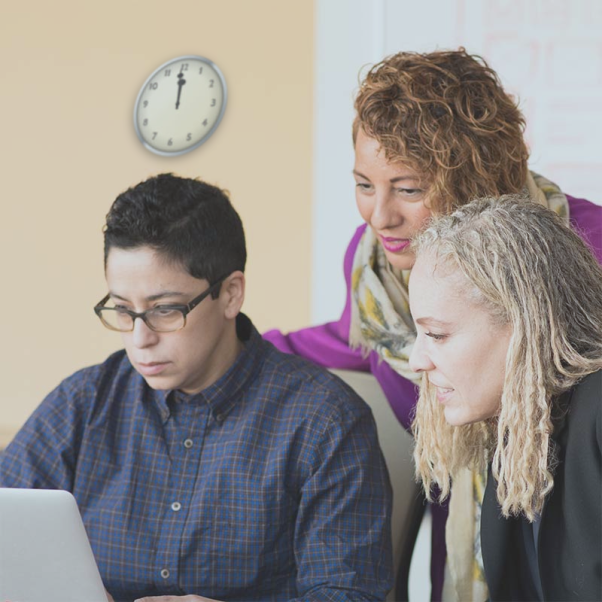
{"hour": 11, "minute": 59}
